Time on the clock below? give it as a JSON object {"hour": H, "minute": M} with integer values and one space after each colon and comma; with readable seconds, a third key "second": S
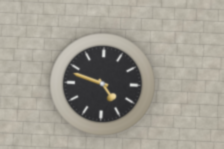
{"hour": 4, "minute": 48}
